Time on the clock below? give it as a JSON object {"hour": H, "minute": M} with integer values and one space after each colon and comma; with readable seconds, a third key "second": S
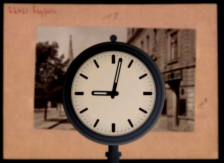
{"hour": 9, "minute": 2}
